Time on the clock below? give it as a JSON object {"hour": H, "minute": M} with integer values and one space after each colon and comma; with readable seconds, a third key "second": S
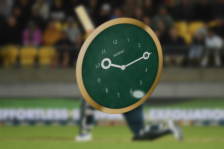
{"hour": 10, "minute": 15}
